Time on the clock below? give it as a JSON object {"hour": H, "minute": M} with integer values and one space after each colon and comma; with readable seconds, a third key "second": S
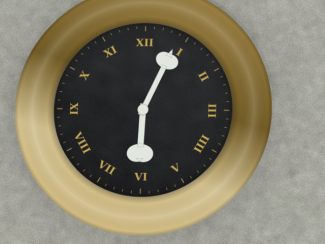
{"hour": 6, "minute": 4}
